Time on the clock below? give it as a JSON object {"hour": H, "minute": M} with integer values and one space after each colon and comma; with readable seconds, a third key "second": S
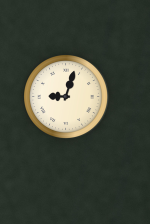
{"hour": 9, "minute": 3}
